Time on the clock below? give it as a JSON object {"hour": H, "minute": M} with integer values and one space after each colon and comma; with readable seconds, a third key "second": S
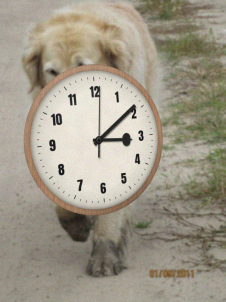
{"hour": 3, "minute": 9, "second": 1}
